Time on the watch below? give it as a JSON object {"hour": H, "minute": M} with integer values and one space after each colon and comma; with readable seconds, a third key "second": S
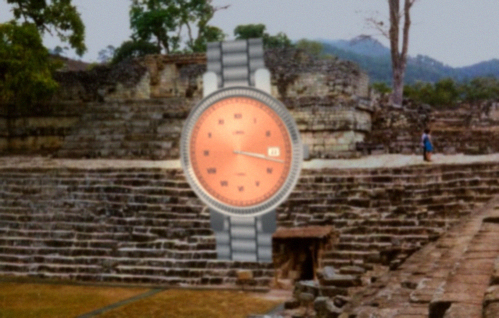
{"hour": 3, "minute": 17}
